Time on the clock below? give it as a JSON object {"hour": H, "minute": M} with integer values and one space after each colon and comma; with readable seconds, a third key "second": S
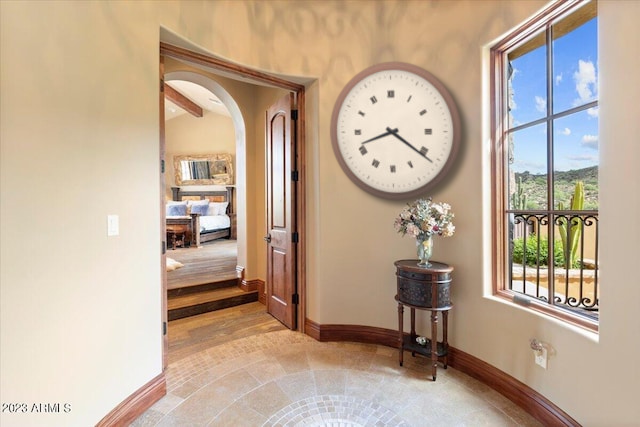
{"hour": 8, "minute": 21}
